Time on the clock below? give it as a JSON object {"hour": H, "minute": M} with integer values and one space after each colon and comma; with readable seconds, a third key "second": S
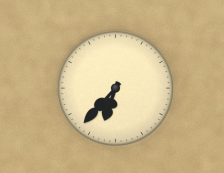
{"hour": 6, "minute": 37}
